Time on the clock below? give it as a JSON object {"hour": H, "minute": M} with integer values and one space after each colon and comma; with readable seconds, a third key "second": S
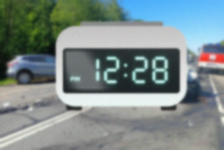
{"hour": 12, "minute": 28}
